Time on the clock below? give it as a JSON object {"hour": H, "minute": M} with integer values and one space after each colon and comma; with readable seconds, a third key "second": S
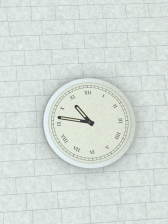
{"hour": 10, "minute": 47}
